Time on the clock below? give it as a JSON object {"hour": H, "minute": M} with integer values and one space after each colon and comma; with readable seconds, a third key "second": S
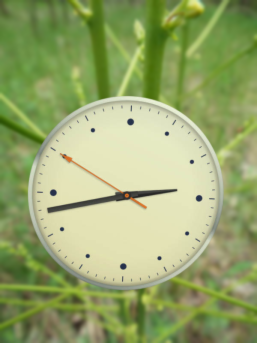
{"hour": 2, "minute": 42, "second": 50}
